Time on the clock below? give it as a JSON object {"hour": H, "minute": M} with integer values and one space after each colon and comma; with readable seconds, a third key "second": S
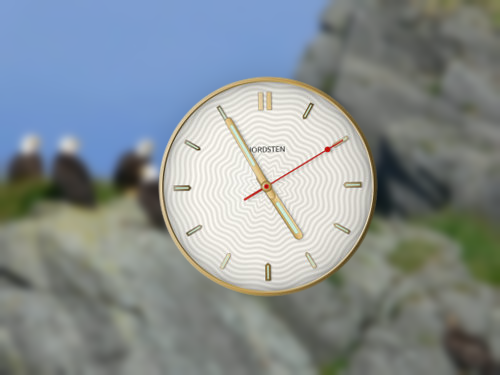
{"hour": 4, "minute": 55, "second": 10}
